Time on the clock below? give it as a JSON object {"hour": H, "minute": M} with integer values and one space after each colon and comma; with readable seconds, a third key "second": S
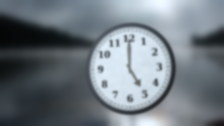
{"hour": 5, "minute": 0}
